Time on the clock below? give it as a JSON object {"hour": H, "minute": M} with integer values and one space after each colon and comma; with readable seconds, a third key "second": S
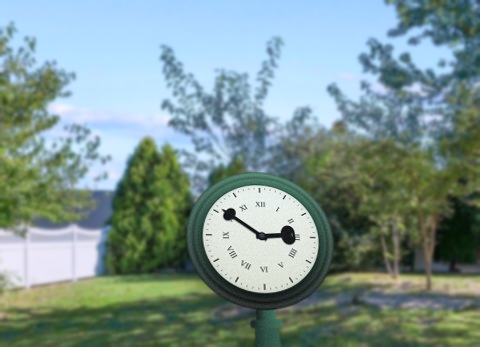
{"hour": 2, "minute": 51}
